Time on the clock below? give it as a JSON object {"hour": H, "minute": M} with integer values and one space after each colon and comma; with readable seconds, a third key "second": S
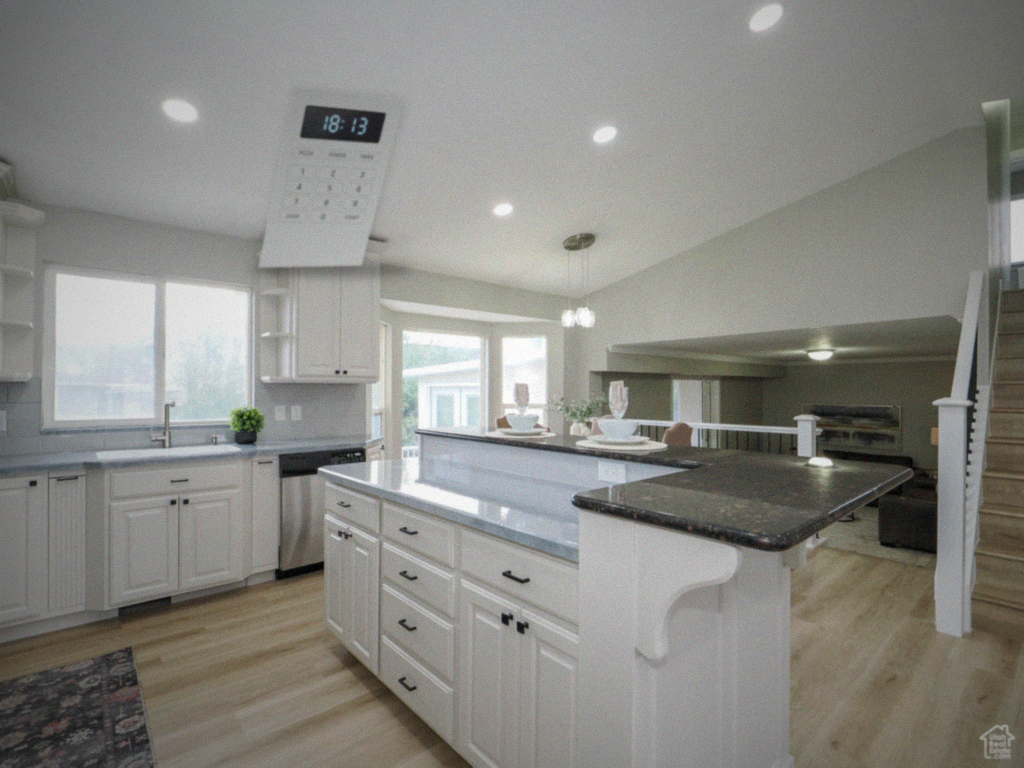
{"hour": 18, "minute": 13}
